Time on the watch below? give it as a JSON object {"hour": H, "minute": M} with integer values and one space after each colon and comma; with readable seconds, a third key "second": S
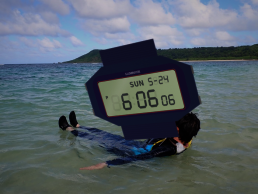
{"hour": 6, "minute": 6, "second": 6}
